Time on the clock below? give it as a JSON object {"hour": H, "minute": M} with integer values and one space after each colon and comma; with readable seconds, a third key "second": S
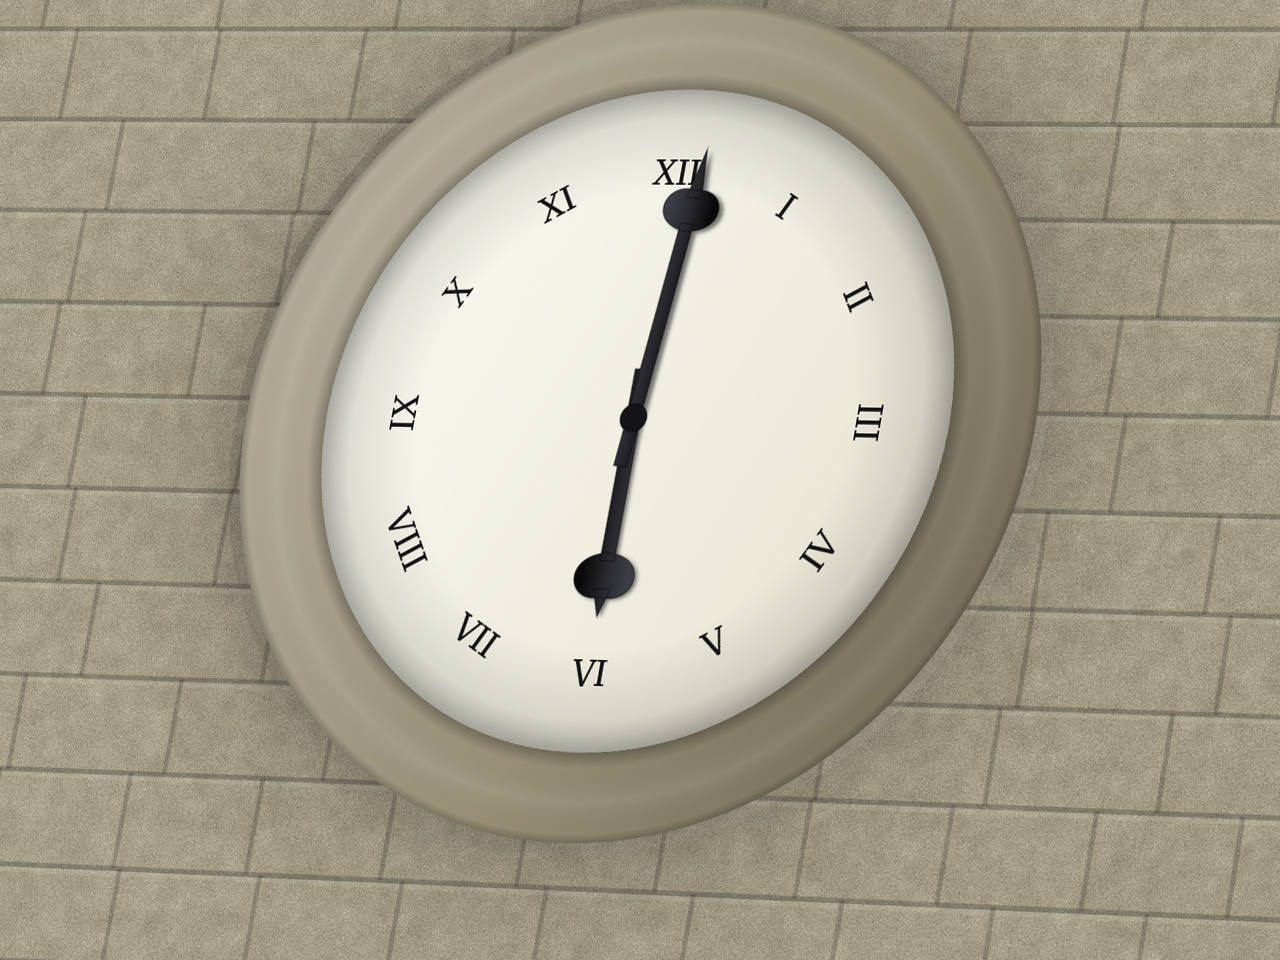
{"hour": 6, "minute": 1}
